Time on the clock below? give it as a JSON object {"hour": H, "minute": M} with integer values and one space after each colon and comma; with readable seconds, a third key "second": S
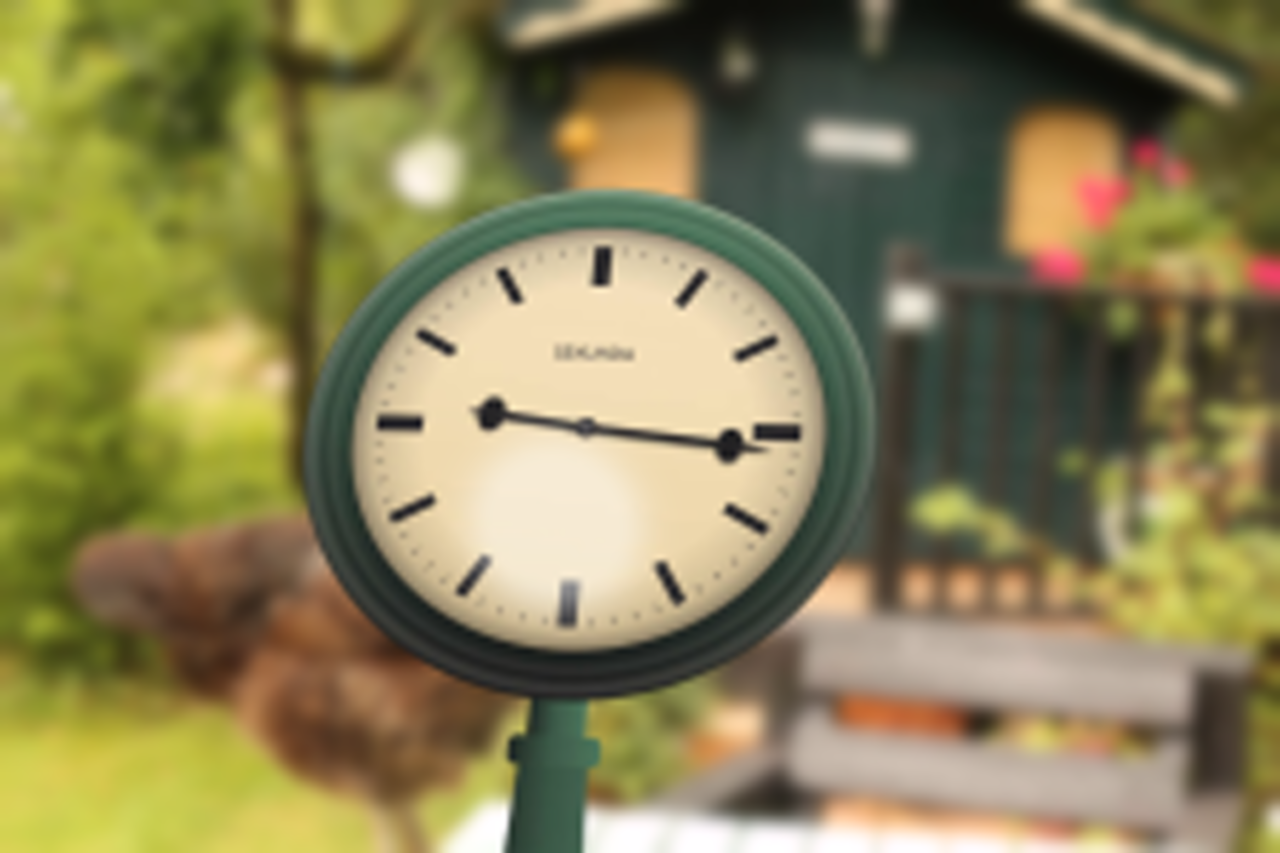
{"hour": 9, "minute": 16}
